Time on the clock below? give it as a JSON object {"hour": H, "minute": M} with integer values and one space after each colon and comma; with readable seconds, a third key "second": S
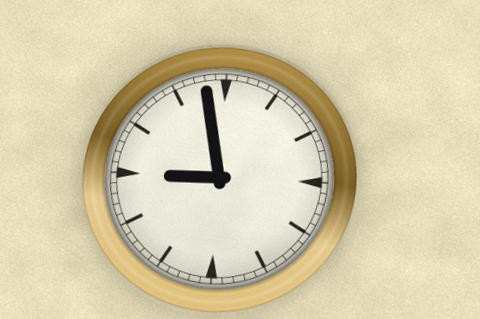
{"hour": 8, "minute": 58}
